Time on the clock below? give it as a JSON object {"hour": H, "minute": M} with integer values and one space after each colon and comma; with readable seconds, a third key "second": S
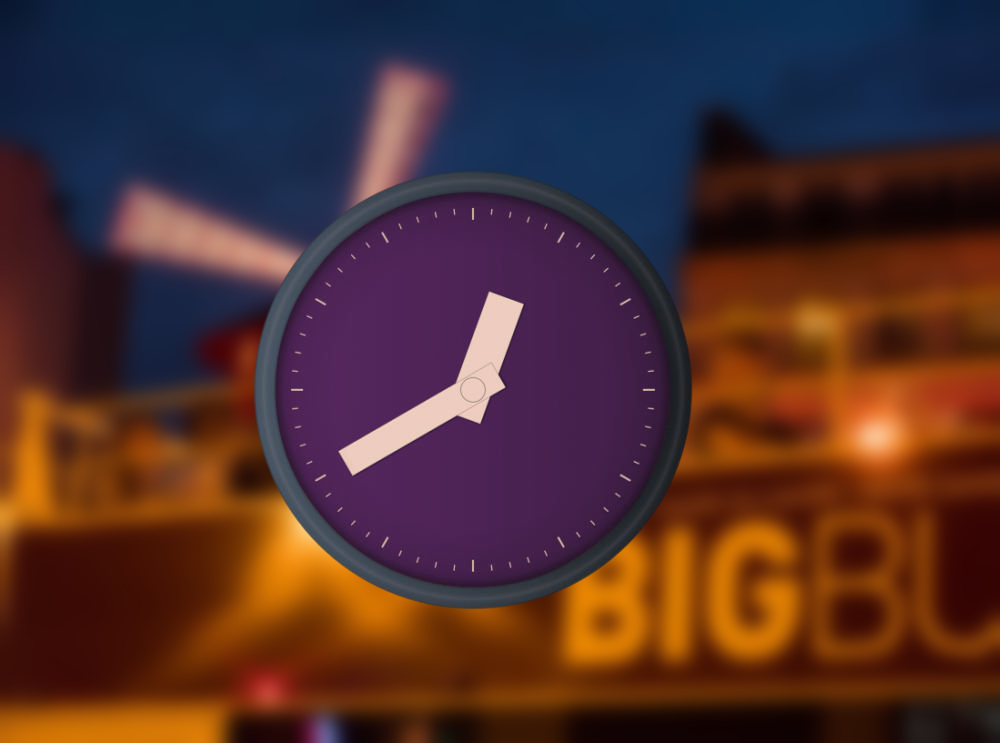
{"hour": 12, "minute": 40}
